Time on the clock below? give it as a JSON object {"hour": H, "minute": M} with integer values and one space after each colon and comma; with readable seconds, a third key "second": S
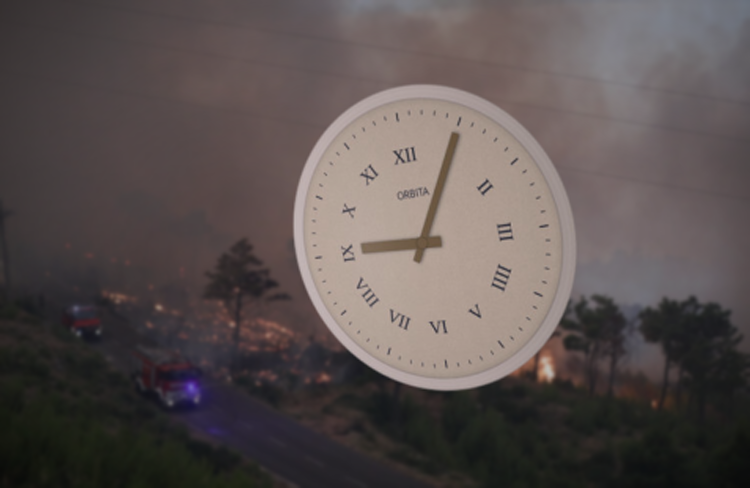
{"hour": 9, "minute": 5}
